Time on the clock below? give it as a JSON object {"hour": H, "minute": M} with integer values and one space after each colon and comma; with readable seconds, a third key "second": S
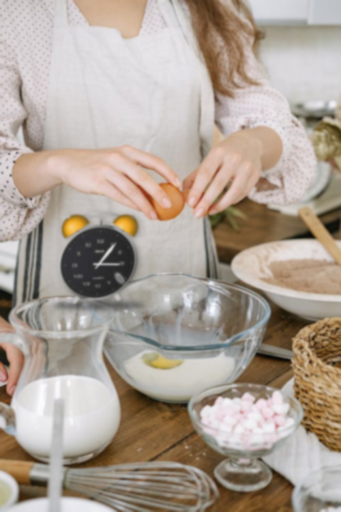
{"hour": 3, "minute": 6}
